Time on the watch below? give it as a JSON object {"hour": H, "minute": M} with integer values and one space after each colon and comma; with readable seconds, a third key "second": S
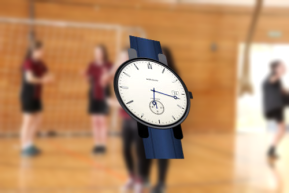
{"hour": 6, "minute": 17}
